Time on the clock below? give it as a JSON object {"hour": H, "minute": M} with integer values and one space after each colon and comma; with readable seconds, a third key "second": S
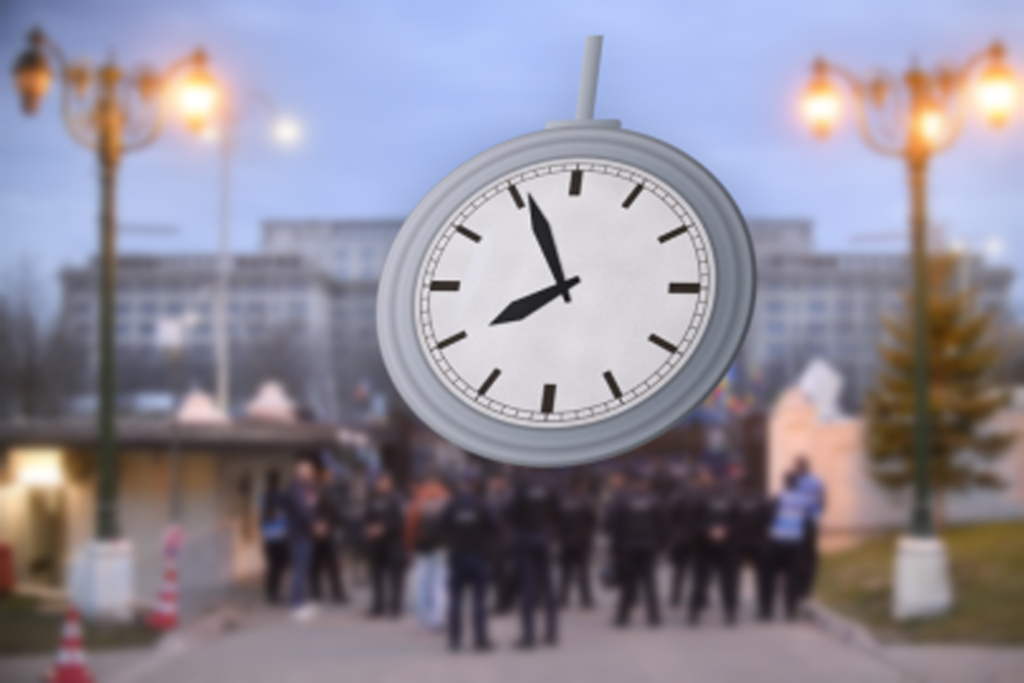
{"hour": 7, "minute": 56}
